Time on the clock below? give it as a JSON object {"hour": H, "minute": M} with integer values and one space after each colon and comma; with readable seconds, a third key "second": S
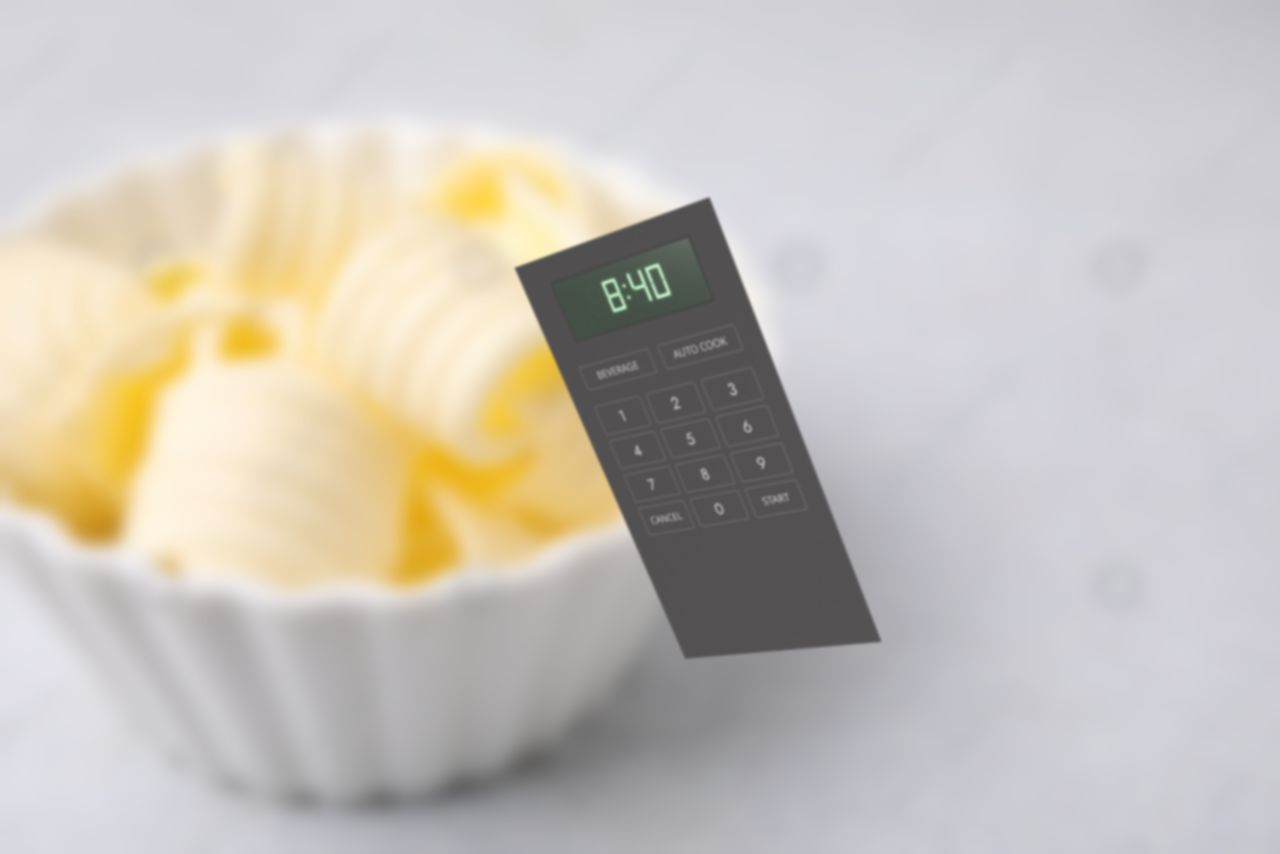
{"hour": 8, "minute": 40}
